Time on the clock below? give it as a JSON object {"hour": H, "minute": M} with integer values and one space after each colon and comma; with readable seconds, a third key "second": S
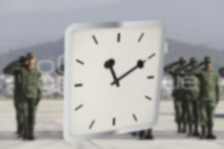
{"hour": 11, "minute": 10}
